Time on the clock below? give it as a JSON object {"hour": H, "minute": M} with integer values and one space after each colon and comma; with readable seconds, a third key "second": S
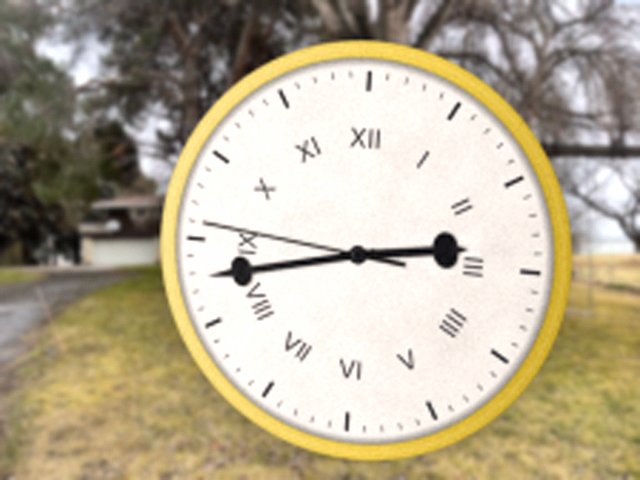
{"hour": 2, "minute": 42, "second": 46}
